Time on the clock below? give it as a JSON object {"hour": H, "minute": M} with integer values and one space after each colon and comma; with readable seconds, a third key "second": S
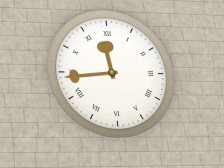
{"hour": 11, "minute": 44}
